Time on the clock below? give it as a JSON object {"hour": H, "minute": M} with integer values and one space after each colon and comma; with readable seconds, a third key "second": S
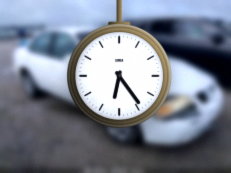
{"hour": 6, "minute": 24}
